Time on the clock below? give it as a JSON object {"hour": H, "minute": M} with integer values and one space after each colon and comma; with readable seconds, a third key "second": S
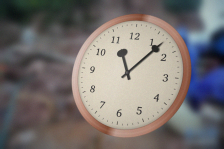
{"hour": 11, "minute": 7}
